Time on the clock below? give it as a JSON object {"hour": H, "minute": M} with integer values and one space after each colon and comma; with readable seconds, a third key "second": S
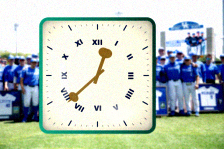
{"hour": 12, "minute": 38}
